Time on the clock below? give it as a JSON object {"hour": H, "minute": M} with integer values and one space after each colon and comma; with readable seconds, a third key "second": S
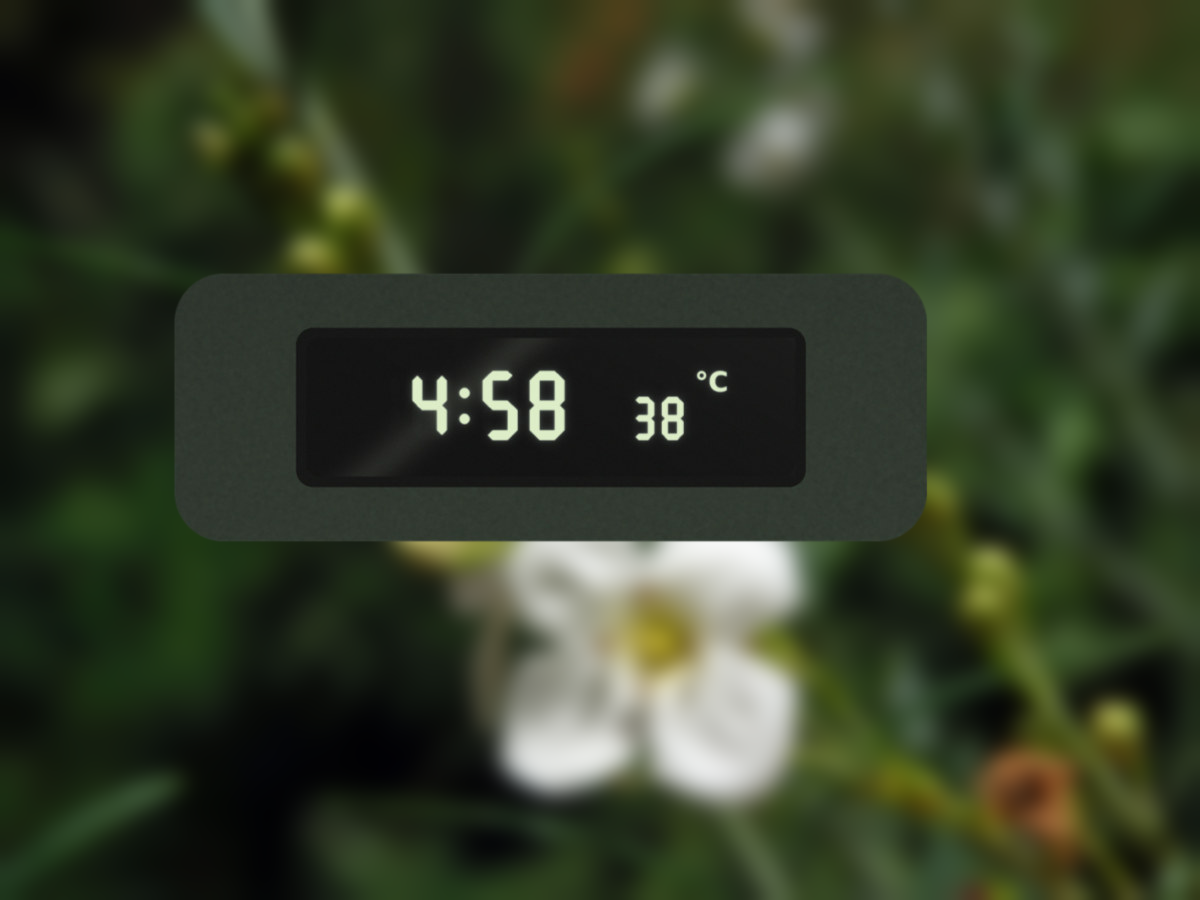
{"hour": 4, "minute": 58}
